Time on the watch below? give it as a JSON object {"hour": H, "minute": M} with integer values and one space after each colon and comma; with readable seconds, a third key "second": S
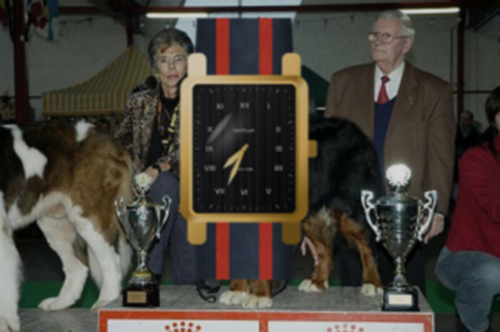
{"hour": 7, "minute": 34}
